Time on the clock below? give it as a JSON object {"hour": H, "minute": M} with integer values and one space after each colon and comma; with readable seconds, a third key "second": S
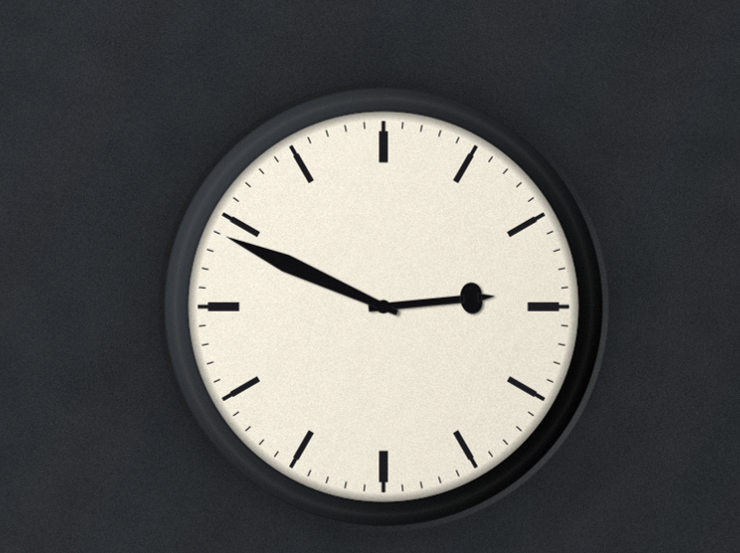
{"hour": 2, "minute": 49}
